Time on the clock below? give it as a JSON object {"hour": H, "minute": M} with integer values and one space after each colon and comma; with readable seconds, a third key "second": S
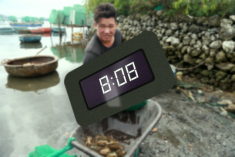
{"hour": 8, "minute": 8}
